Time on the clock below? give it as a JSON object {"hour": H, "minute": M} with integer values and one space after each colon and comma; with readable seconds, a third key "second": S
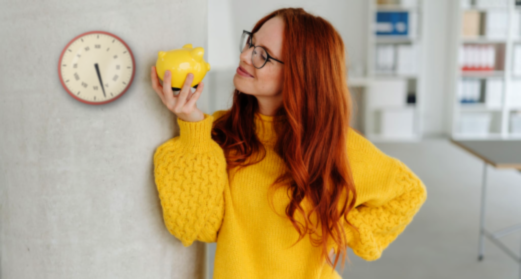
{"hour": 5, "minute": 27}
